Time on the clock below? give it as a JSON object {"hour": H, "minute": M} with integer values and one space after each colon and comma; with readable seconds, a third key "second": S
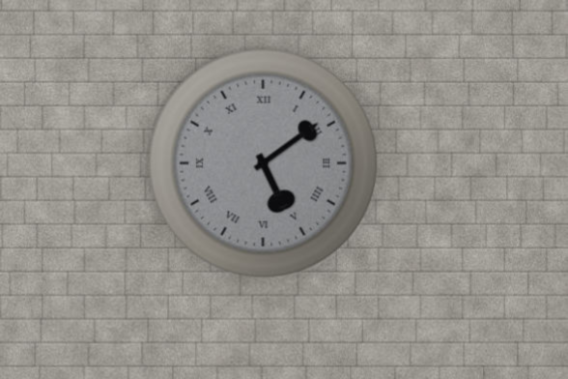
{"hour": 5, "minute": 9}
